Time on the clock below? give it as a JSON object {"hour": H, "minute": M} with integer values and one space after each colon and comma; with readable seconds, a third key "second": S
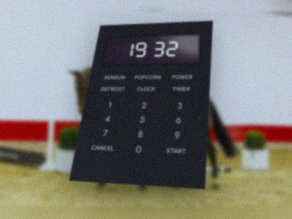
{"hour": 19, "minute": 32}
